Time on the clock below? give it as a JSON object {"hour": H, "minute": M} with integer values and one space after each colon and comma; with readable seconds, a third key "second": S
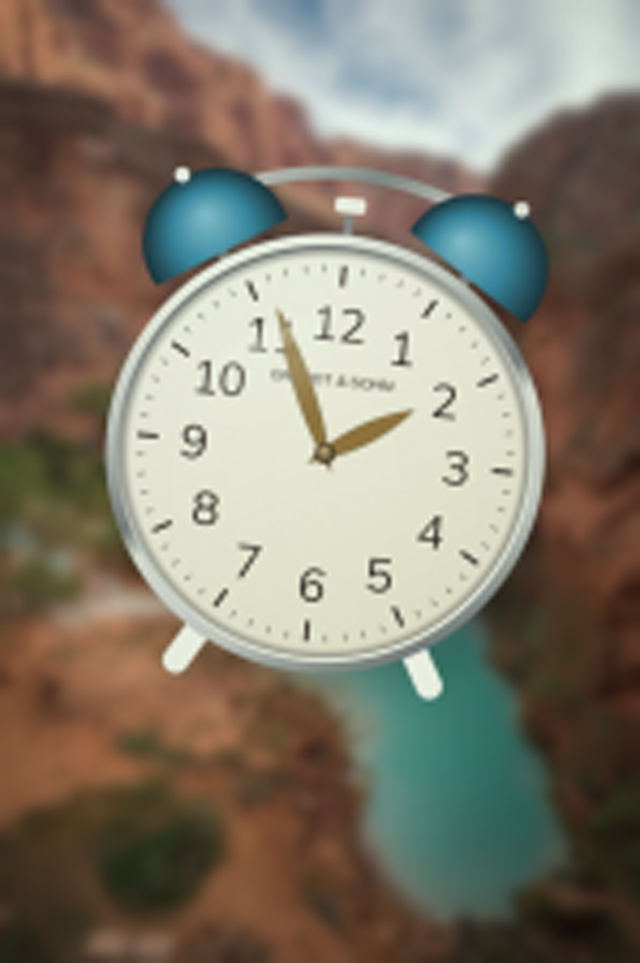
{"hour": 1, "minute": 56}
